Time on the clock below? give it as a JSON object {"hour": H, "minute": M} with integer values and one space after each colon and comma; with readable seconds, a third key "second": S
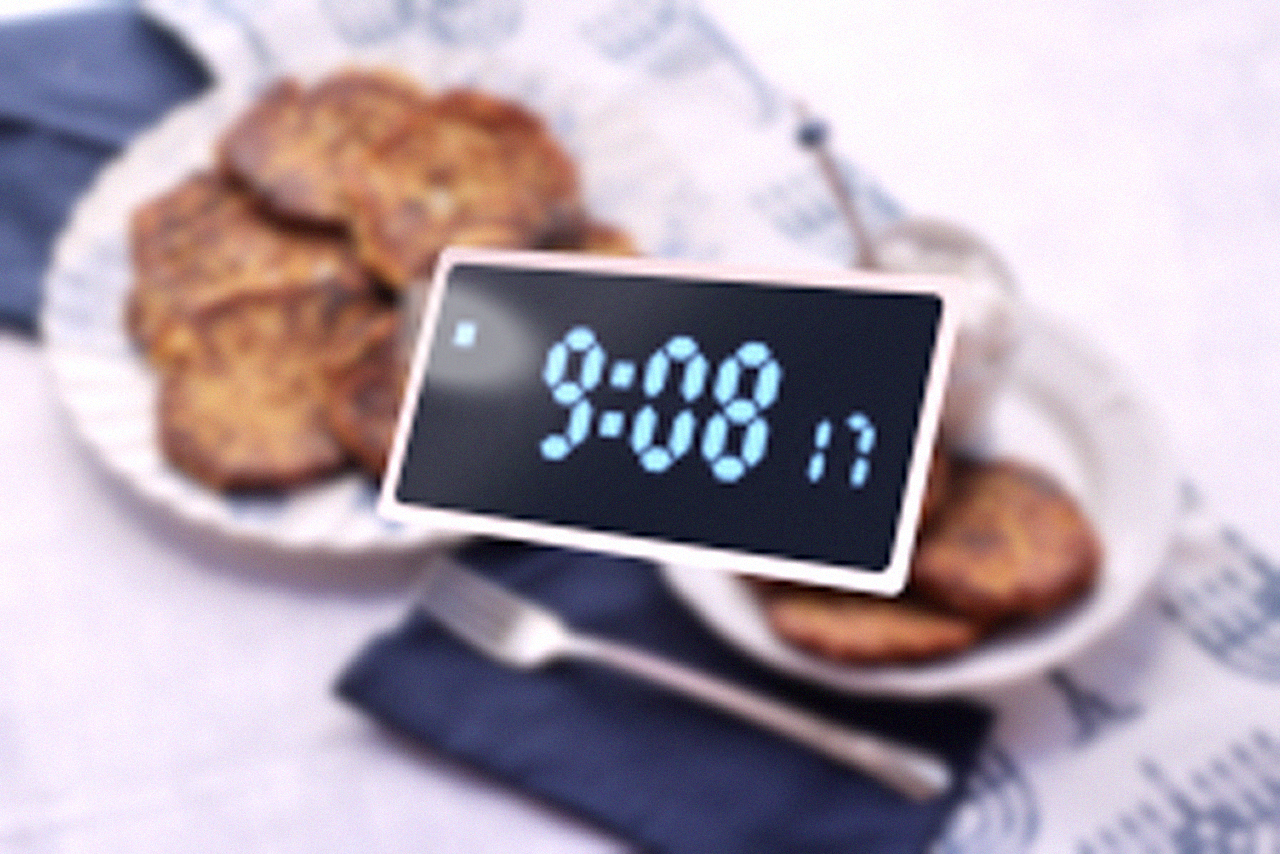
{"hour": 9, "minute": 8, "second": 17}
